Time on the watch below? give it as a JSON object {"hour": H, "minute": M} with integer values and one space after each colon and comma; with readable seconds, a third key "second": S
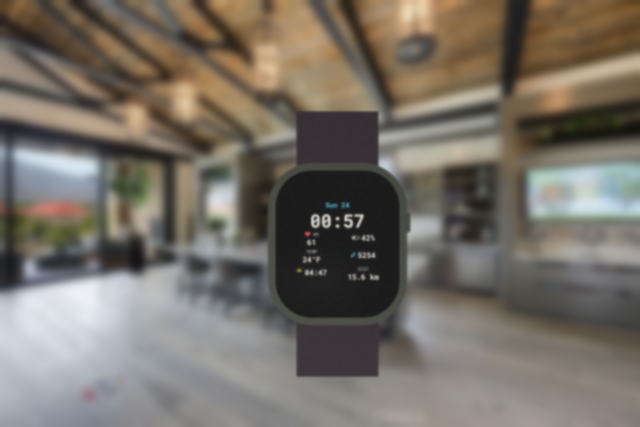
{"hour": 0, "minute": 57}
